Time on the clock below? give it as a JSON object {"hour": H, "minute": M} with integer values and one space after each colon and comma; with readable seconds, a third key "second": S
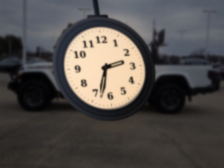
{"hour": 2, "minute": 33}
